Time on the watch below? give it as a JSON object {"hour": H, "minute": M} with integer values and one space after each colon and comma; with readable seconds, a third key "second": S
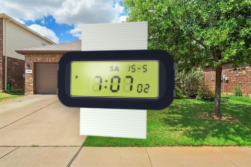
{"hour": 7, "minute": 7}
